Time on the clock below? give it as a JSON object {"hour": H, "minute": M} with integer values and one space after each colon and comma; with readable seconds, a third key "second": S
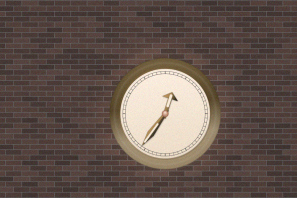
{"hour": 12, "minute": 36}
